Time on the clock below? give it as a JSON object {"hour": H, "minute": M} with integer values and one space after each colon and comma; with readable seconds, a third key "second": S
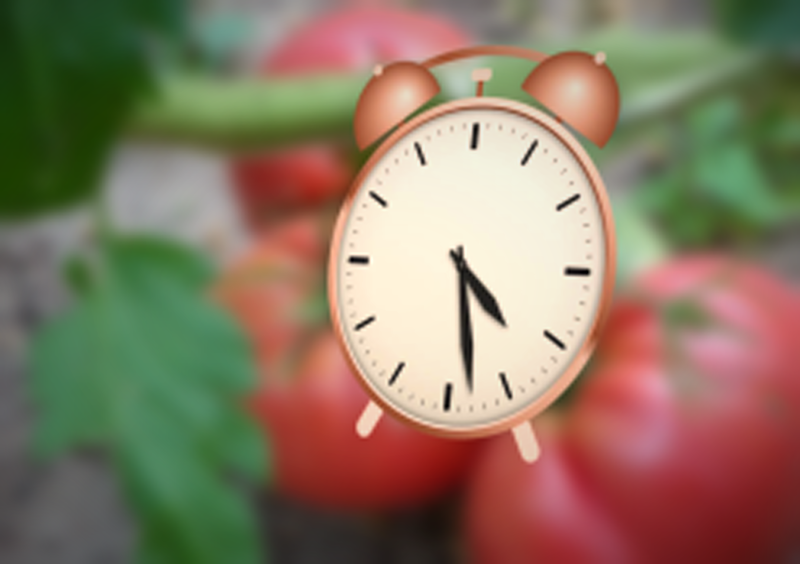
{"hour": 4, "minute": 28}
